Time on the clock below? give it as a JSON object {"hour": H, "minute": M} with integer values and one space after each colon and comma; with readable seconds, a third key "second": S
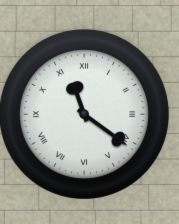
{"hour": 11, "minute": 21}
